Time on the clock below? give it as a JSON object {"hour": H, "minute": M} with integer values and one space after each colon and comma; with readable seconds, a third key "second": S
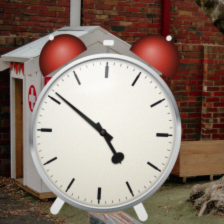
{"hour": 4, "minute": 51}
